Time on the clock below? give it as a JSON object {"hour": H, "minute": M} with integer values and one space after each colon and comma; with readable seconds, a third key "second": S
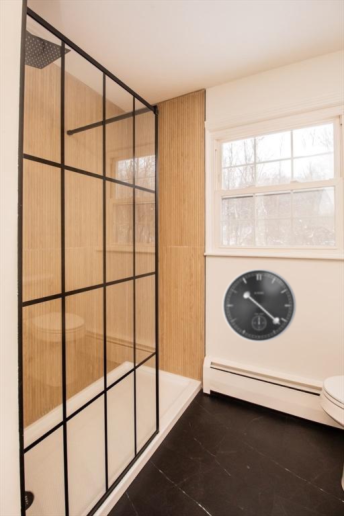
{"hour": 10, "minute": 22}
